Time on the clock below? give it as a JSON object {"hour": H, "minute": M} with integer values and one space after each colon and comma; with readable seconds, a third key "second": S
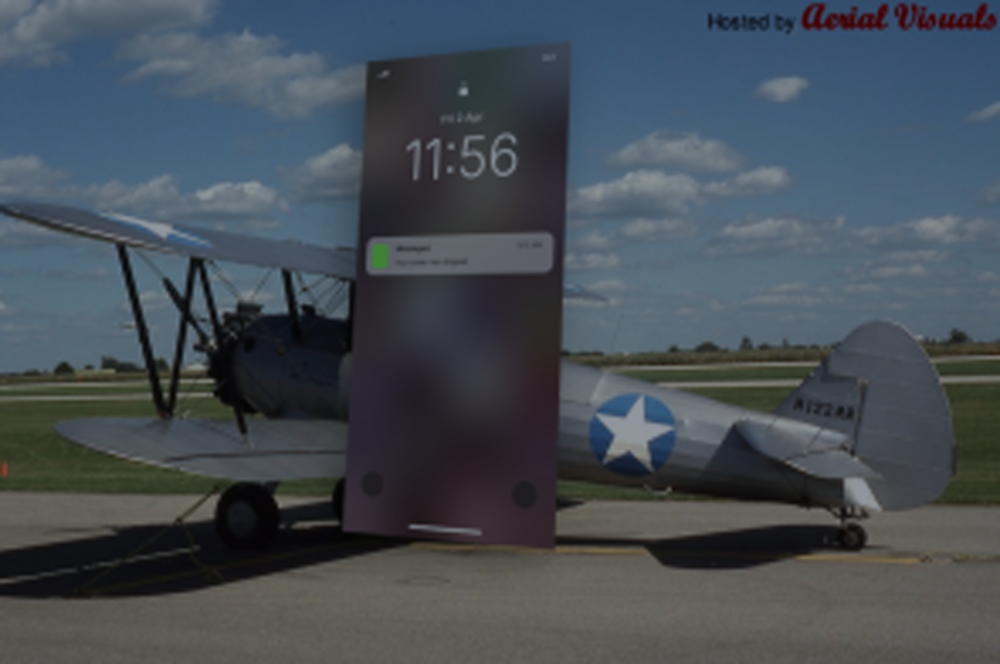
{"hour": 11, "minute": 56}
